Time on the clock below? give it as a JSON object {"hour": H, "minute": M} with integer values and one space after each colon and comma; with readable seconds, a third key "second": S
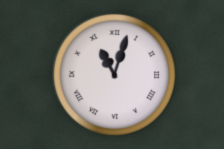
{"hour": 11, "minute": 3}
